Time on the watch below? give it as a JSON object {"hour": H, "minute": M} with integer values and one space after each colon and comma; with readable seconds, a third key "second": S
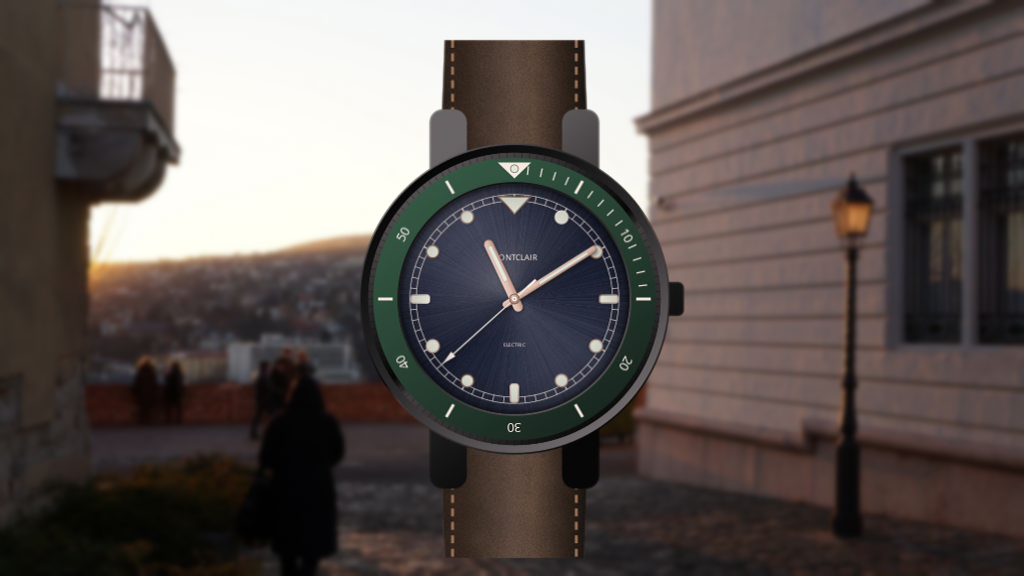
{"hour": 11, "minute": 9, "second": 38}
